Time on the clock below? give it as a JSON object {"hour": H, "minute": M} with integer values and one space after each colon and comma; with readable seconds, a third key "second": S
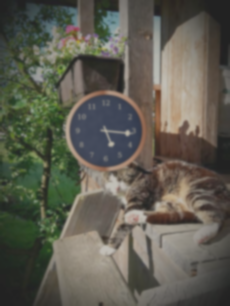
{"hour": 5, "minute": 16}
